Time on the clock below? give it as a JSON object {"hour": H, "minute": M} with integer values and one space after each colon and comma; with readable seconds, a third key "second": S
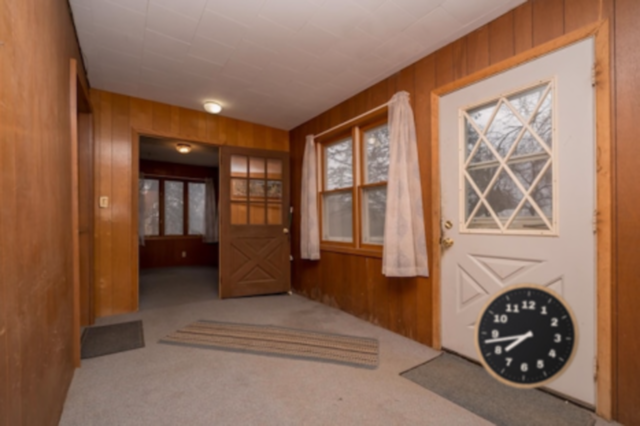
{"hour": 7, "minute": 43}
